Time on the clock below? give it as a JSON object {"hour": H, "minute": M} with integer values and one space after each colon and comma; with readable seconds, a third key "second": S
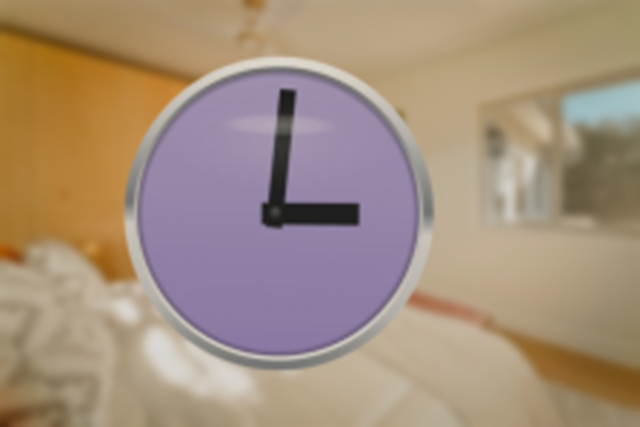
{"hour": 3, "minute": 1}
